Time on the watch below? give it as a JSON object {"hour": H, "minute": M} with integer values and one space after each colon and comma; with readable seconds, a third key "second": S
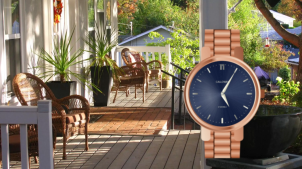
{"hour": 5, "minute": 5}
